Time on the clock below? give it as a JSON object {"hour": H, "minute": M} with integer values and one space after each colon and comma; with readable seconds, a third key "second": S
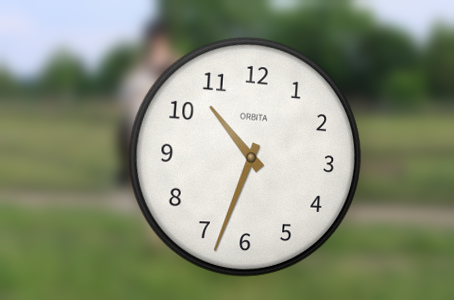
{"hour": 10, "minute": 33}
